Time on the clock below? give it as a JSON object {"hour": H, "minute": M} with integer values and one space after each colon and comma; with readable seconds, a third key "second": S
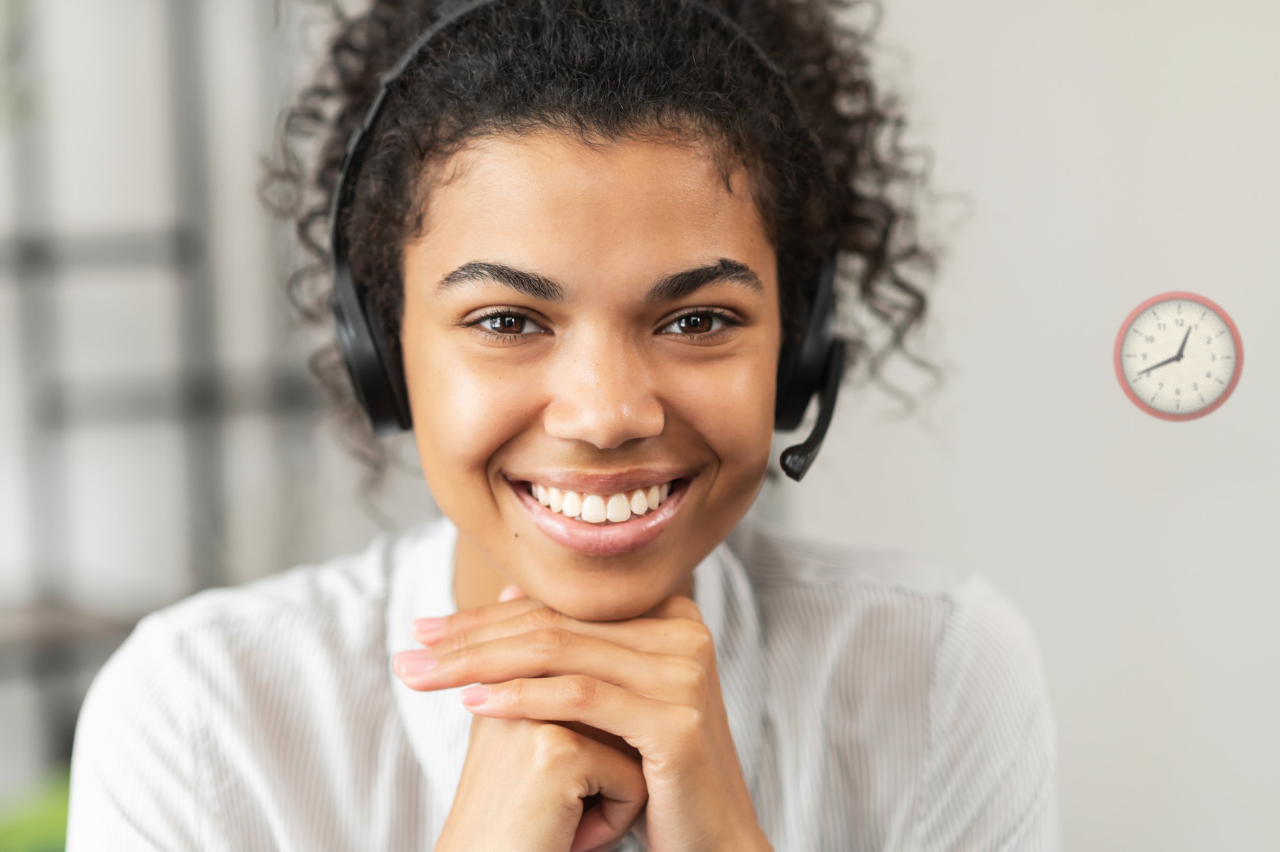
{"hour": 12, "minute": 41}
